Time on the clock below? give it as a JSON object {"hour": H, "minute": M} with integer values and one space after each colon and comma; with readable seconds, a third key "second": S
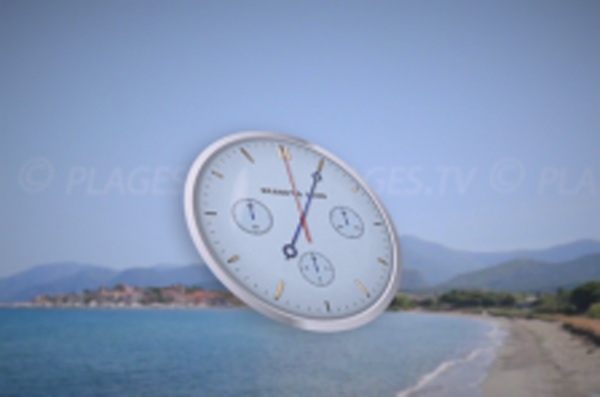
{"hour": 7, "minute": 5}
